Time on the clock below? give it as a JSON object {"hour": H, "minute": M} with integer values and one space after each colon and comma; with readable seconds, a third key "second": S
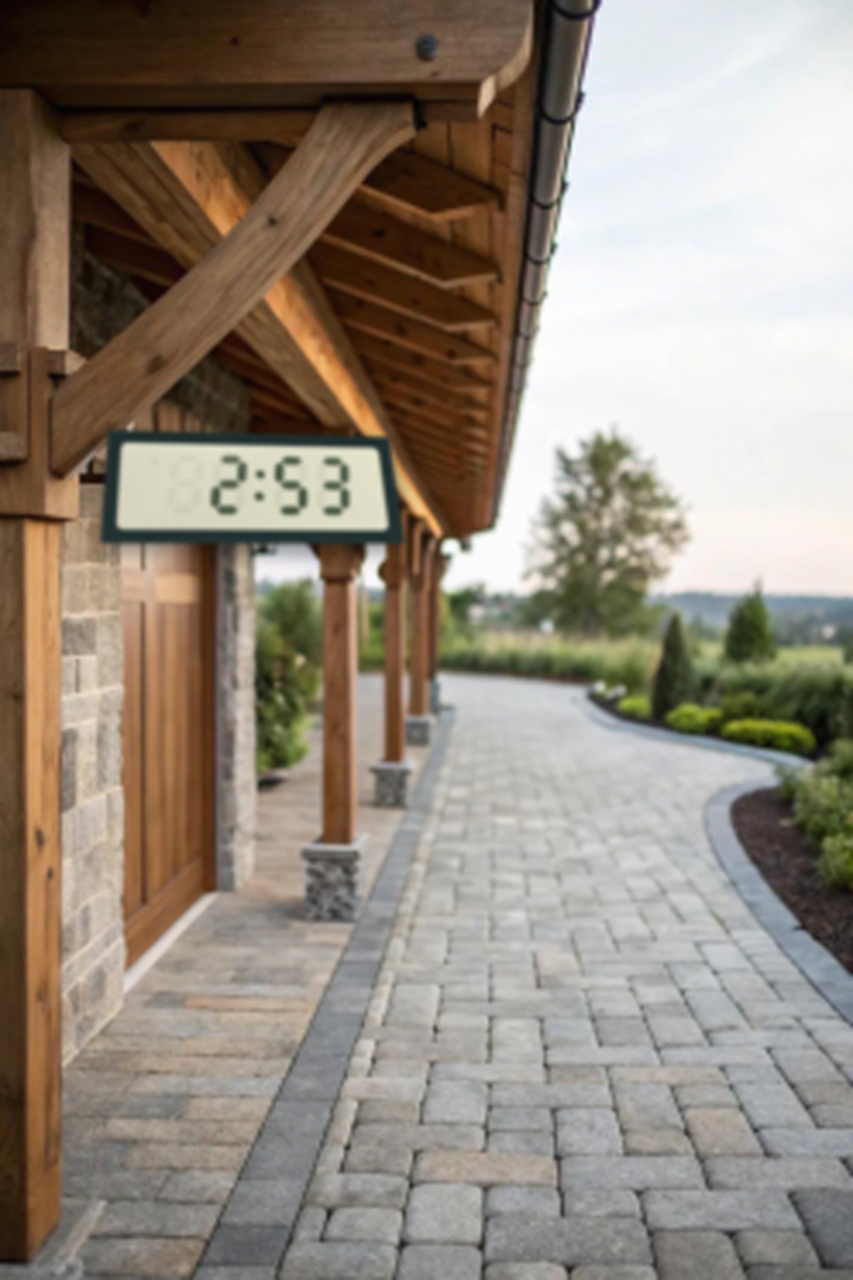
{"hour": 2, "minute": 53}
